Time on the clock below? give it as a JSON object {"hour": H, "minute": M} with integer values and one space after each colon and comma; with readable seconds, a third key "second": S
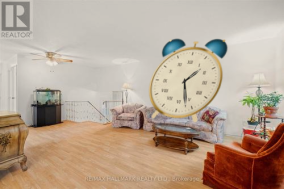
{"hour": 1, "minute": 27}
